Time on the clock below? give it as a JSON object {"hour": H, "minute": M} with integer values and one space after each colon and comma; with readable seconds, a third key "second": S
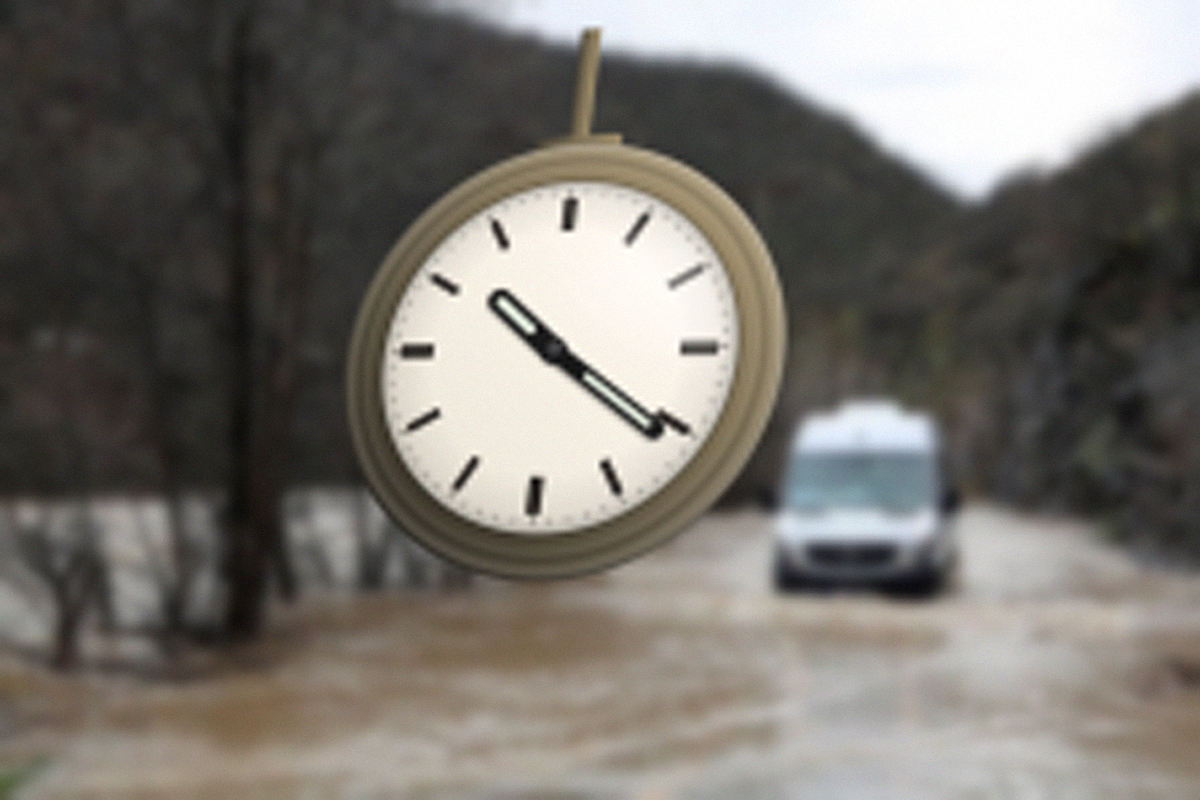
{"hour": 10, "minute": 21}
